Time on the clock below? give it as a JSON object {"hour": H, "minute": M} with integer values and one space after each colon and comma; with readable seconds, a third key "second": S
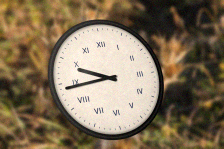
{"hour": 9, "minute": 44}
